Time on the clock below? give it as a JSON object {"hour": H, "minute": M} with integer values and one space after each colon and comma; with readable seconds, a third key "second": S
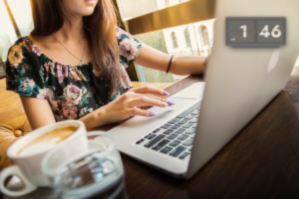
{"hour": 1, "minute": 46}
